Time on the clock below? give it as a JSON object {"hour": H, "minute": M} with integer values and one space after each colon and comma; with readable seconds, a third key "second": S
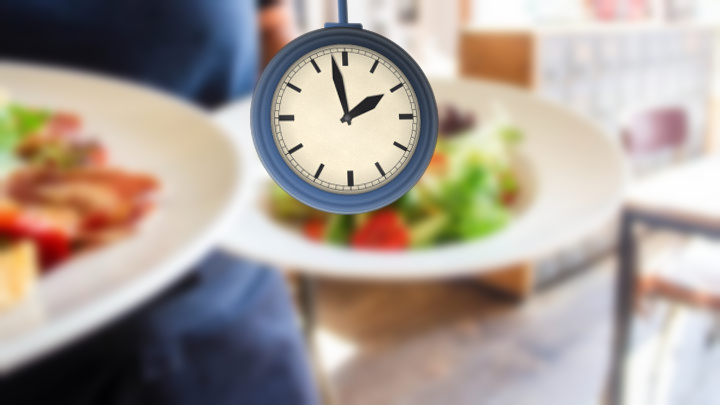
{"hour": 1, "minute": 58}
